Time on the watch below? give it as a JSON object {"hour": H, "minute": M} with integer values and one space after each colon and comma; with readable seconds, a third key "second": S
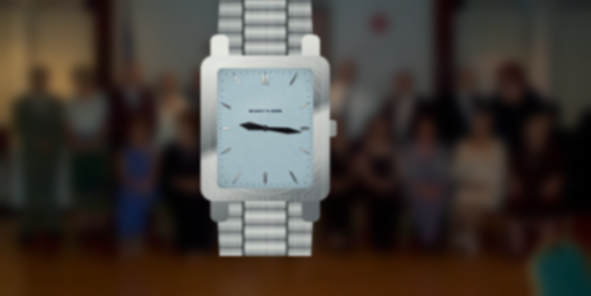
{"hour": 9, "minute": 16}
